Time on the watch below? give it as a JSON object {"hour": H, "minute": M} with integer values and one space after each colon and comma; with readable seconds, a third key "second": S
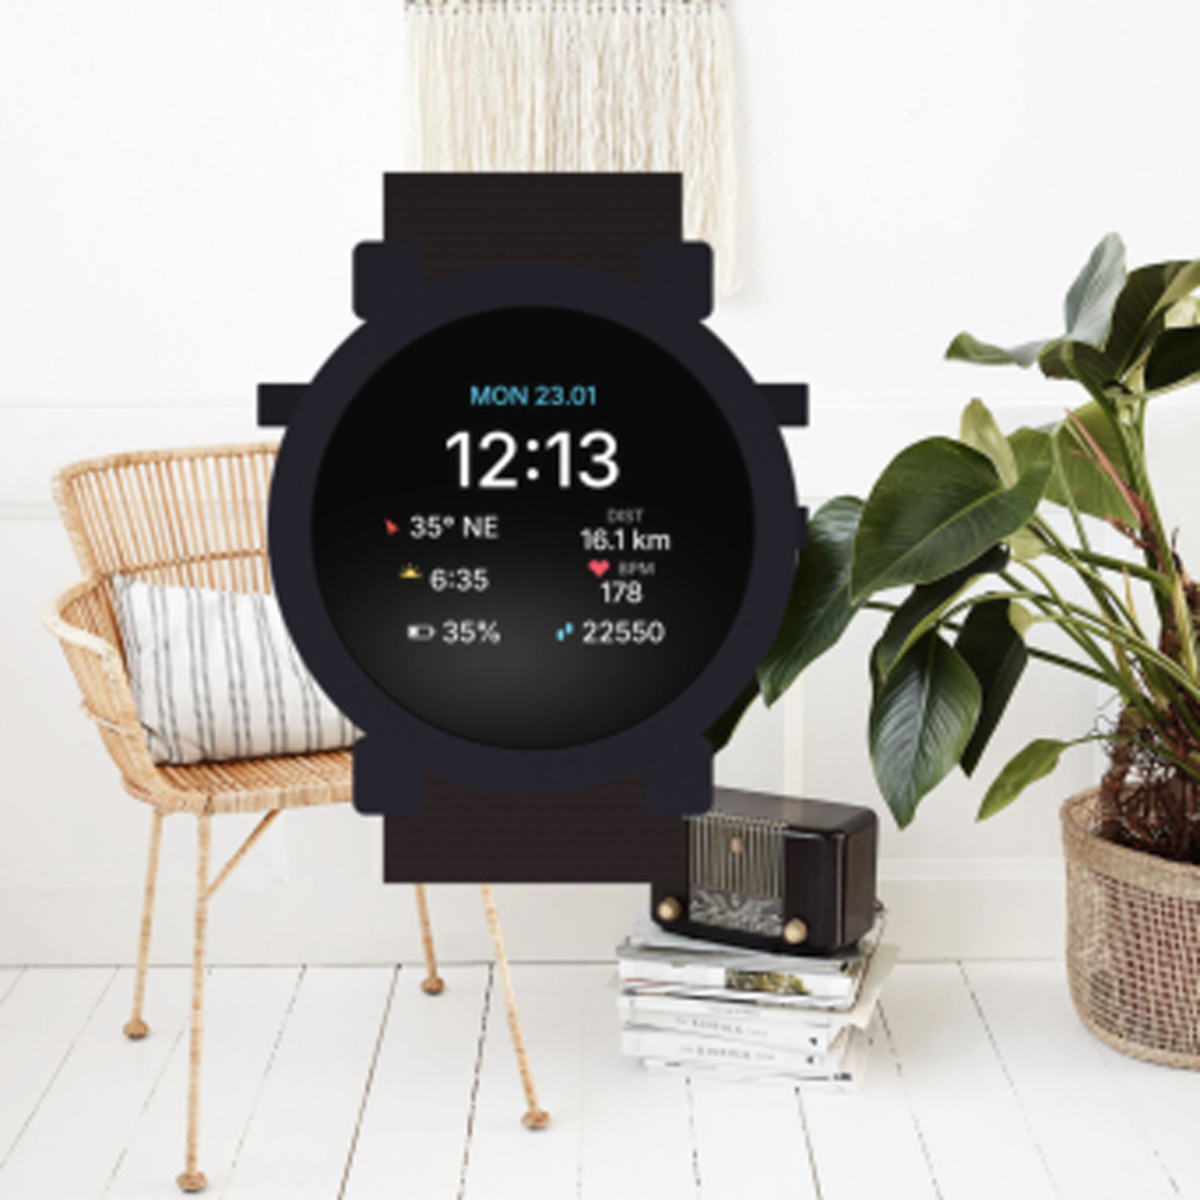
{"hour": 12, "minute": 13}
